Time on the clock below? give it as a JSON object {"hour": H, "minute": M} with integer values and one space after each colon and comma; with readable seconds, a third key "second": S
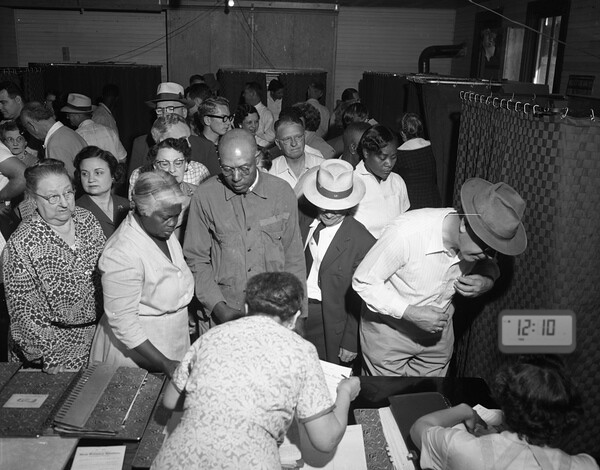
{"hour": 12, "minute": 10}
